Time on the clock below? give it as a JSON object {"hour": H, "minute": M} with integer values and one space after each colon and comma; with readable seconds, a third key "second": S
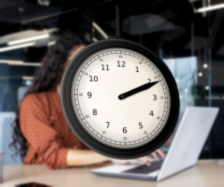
{"hour": 2, "minute": 11}
